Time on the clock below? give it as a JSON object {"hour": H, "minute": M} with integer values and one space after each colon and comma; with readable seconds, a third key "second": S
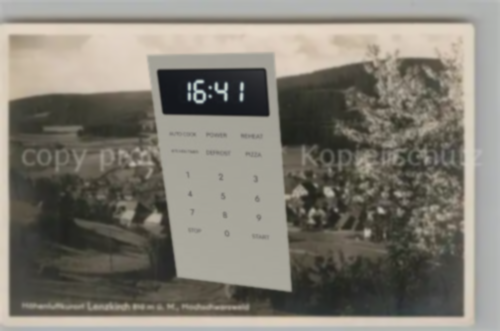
{"hour": 16, "minute": 41}
